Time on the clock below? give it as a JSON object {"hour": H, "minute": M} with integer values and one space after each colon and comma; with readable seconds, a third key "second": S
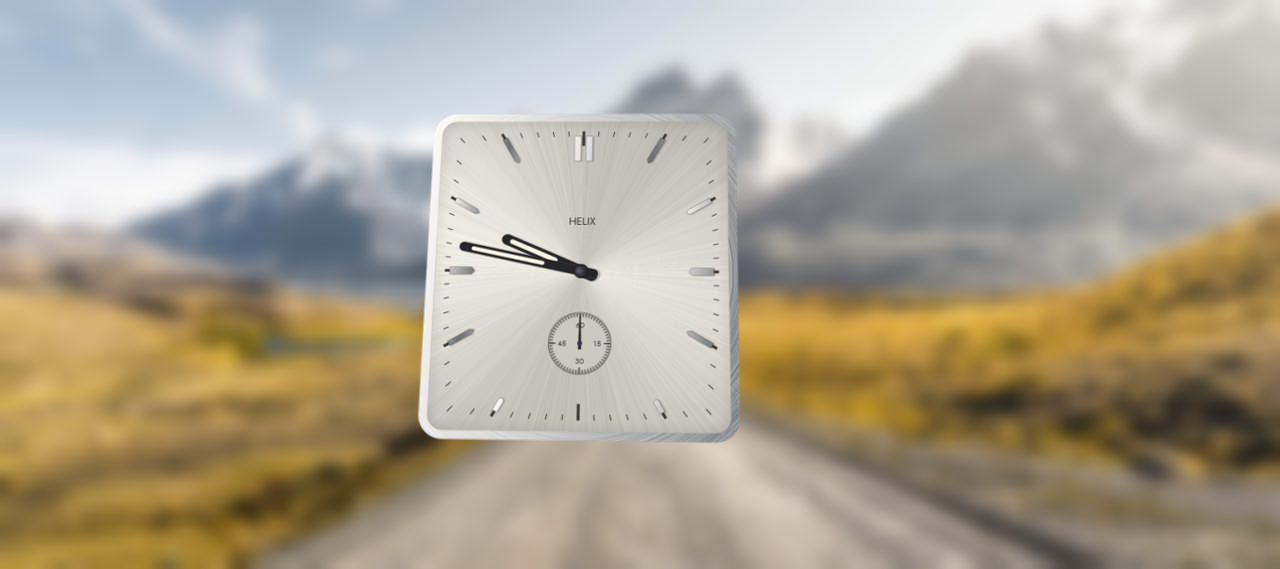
{"hour": 9, "minute": 47}
